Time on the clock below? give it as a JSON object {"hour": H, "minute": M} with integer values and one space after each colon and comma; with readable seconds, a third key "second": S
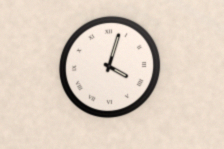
{"hour": 4, "minute": 3}
